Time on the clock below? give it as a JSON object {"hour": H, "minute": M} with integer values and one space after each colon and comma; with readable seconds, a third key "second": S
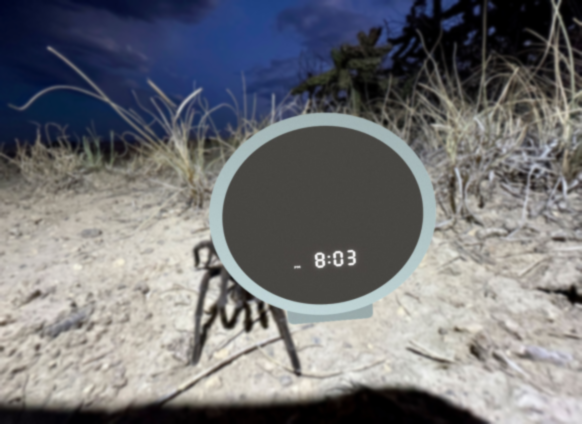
{"hour": 8, "minute": 3}
